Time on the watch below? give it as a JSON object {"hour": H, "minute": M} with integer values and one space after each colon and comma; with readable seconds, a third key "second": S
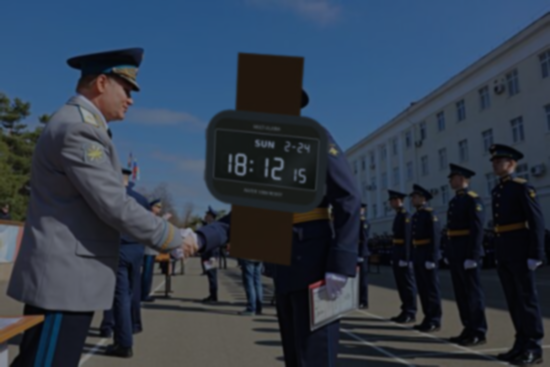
{"hour": 18, "minute": 12, "second": 15}
